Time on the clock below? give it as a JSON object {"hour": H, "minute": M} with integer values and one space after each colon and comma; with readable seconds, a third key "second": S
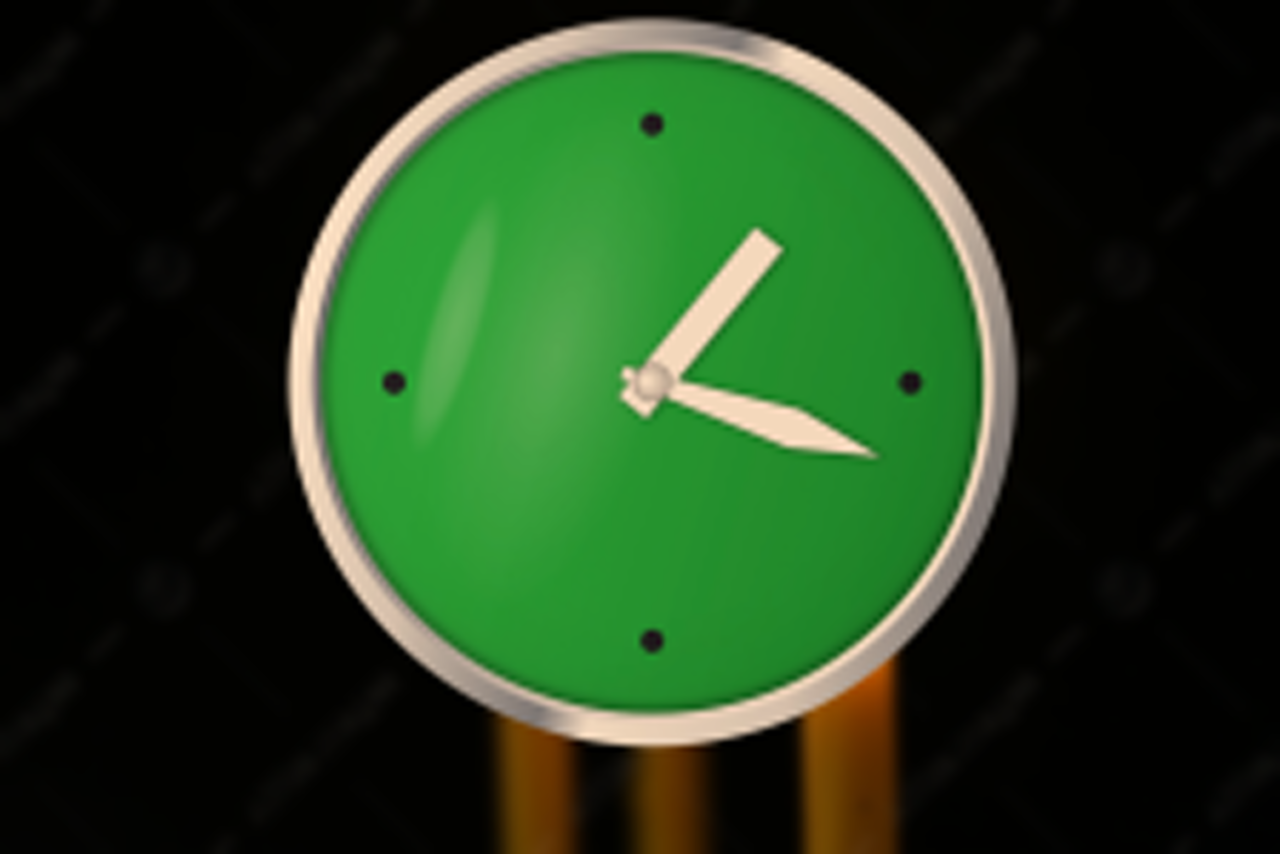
{"hour": 1, "minute": 18}
